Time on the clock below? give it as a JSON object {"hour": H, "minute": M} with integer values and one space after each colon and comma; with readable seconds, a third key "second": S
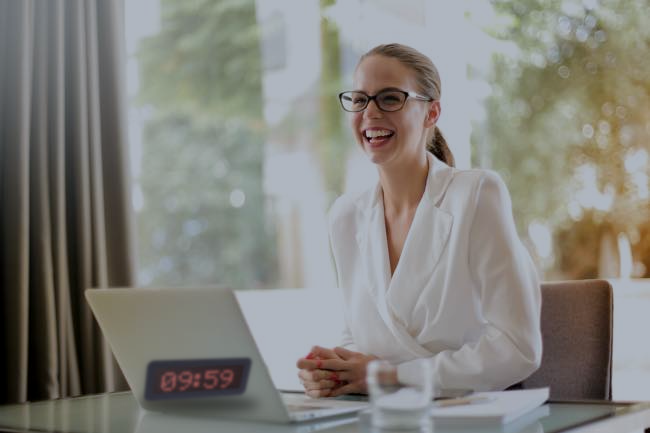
{"hour": 9, "minute": 59}
